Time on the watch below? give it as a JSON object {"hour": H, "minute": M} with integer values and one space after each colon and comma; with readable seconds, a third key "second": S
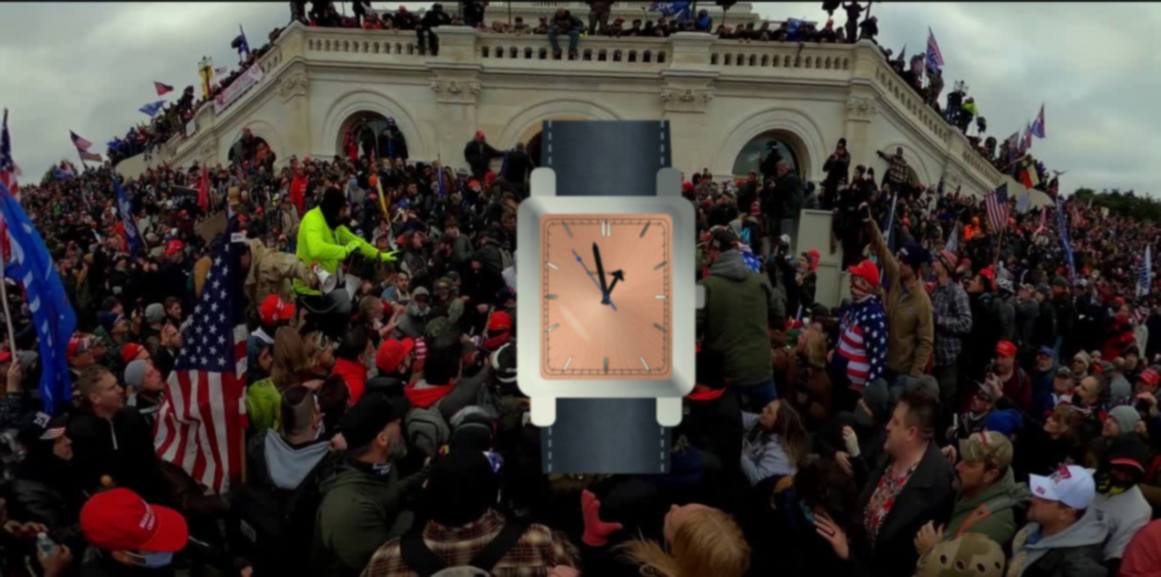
{"hour": 12, "minute": 57, "second": 54}
